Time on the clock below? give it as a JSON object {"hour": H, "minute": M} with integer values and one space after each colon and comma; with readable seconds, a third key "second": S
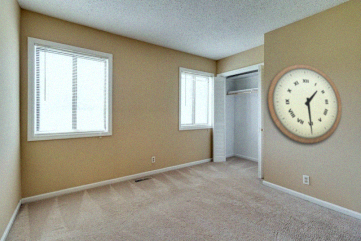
{"hour": 1, "minute": 30}
